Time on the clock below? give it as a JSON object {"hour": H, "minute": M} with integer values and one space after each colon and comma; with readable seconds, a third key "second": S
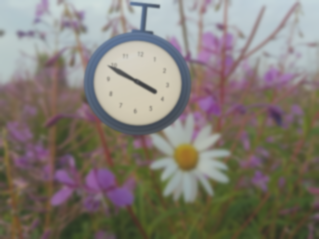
{"hour": 3, "minute": 49}
